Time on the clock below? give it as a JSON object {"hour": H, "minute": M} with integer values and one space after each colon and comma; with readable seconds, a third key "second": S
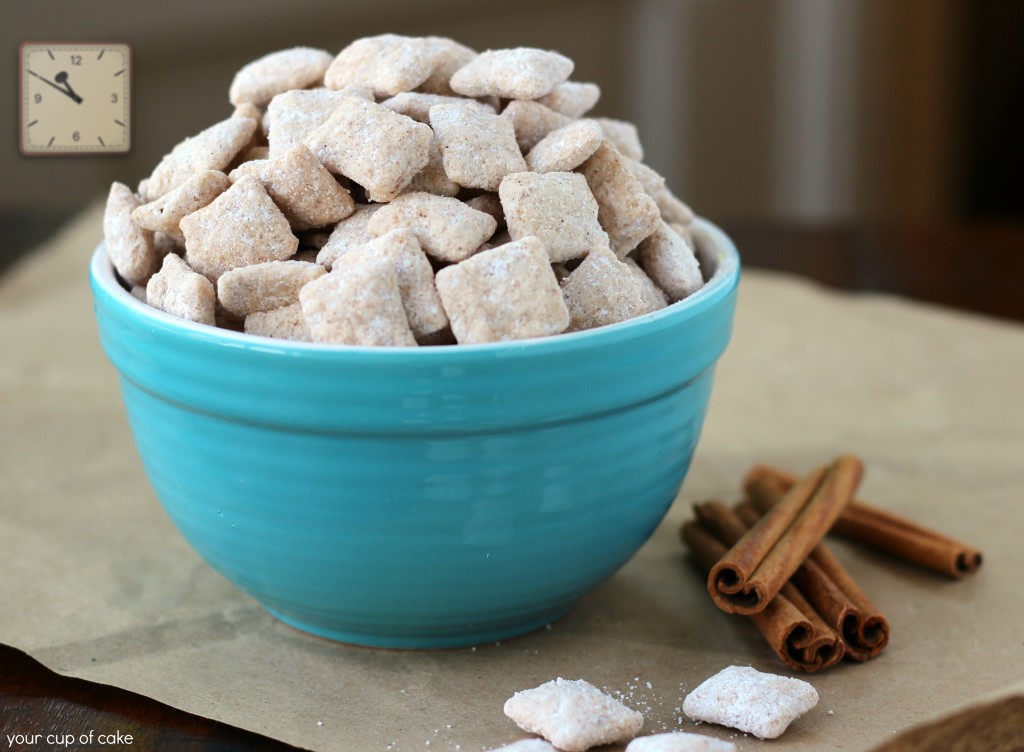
{"hour": 10, "minute": 50}
